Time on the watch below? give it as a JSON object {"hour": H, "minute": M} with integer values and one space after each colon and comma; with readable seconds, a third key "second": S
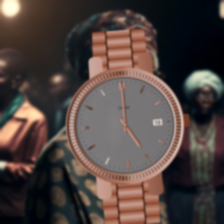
{"hour": 5, "minute": 0}
